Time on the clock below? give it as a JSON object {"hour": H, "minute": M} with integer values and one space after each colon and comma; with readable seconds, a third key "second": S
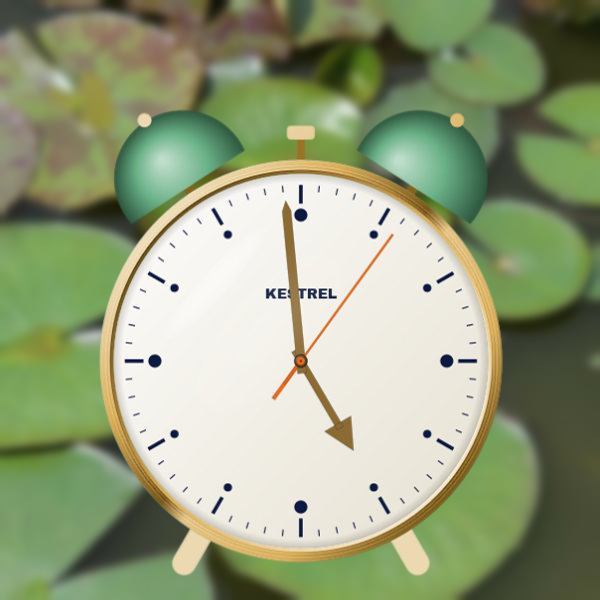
{"hour": 4, "minute": 59, "second": 6}
